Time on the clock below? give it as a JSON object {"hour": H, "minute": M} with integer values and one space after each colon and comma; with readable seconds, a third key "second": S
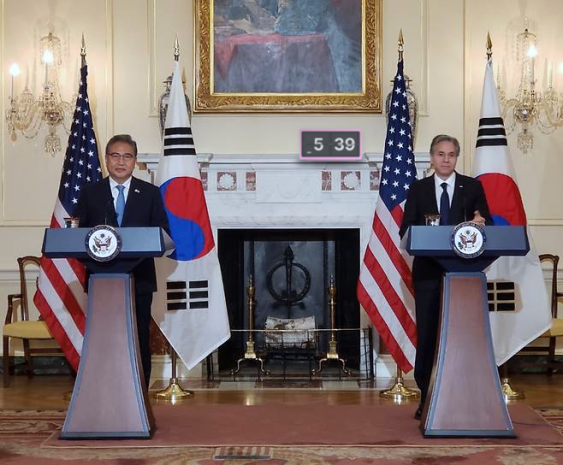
{"hour": 5, "minute": 39}
